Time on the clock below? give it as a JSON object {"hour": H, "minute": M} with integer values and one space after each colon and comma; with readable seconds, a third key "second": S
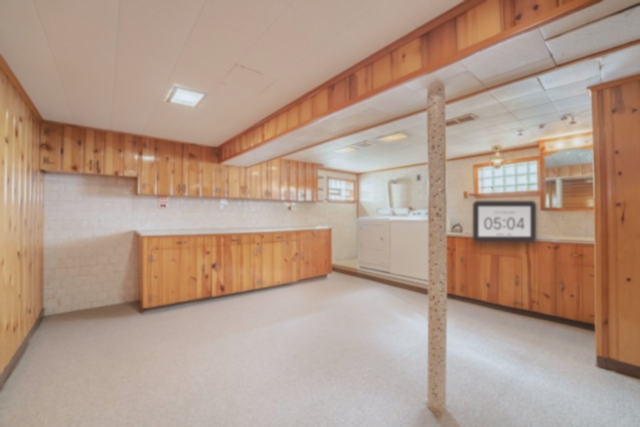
{"hour": 5, "minute": 4}
